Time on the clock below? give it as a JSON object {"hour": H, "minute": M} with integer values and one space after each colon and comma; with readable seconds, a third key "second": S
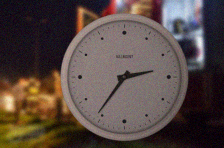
{"hour": 2, "minute": 36}
